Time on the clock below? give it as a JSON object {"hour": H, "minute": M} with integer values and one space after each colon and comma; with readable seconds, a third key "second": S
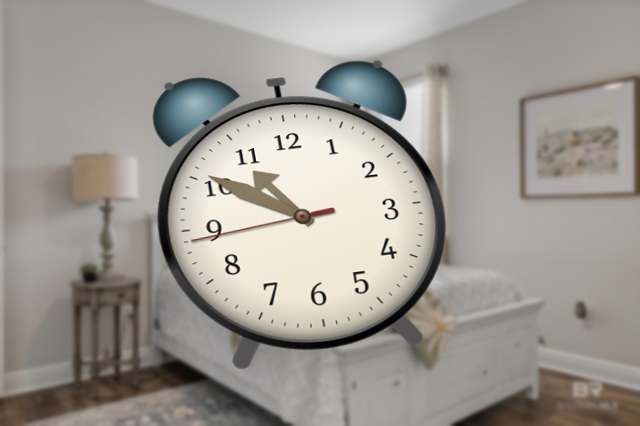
{"hour": 10, "minute": 50, "second": 44}
